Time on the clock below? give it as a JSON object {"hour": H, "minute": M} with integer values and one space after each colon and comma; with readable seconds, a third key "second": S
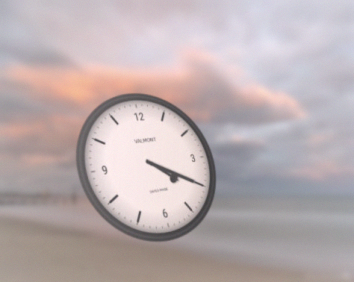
{"hour": 4, "minute": 20}
